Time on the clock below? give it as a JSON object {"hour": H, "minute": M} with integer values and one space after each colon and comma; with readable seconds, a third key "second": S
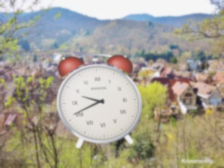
{"hour": 9, "minute": 41}
